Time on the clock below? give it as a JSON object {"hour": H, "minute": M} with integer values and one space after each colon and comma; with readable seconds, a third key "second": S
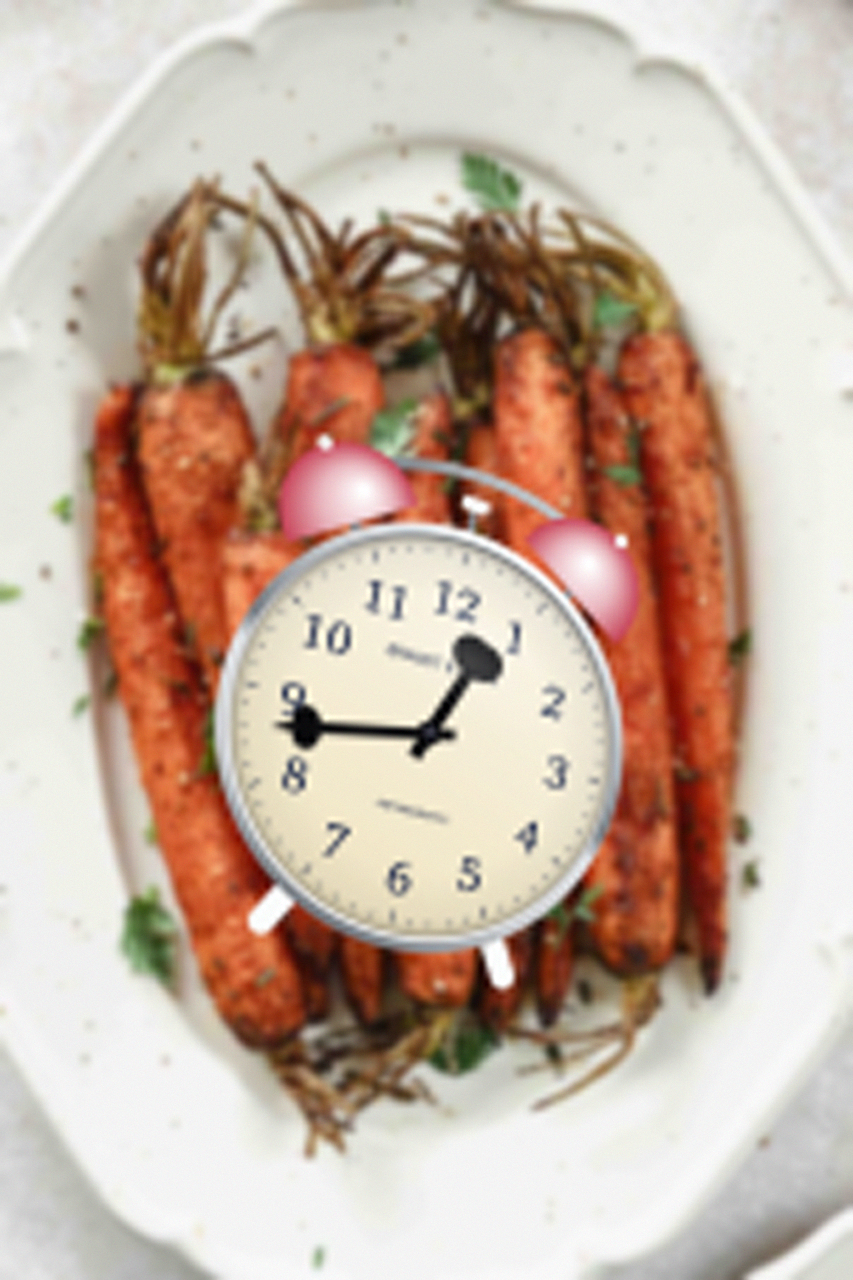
{"hour": 12, "minute": 43}
